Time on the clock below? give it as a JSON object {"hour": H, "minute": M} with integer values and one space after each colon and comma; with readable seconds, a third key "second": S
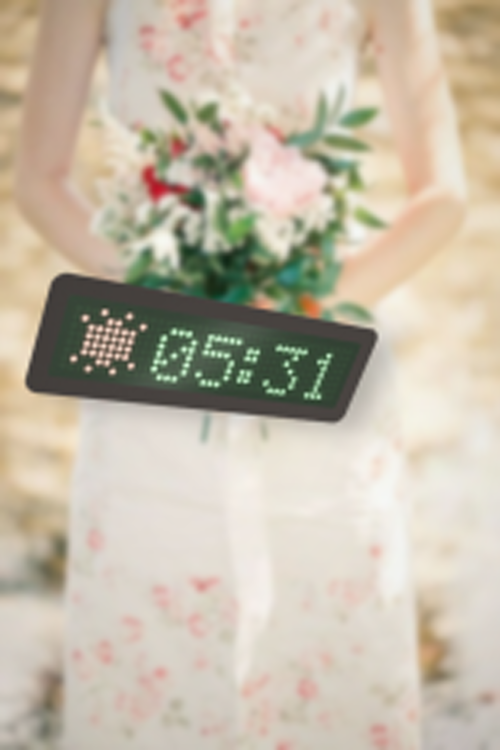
{"hour": 5, "minute": 31}
